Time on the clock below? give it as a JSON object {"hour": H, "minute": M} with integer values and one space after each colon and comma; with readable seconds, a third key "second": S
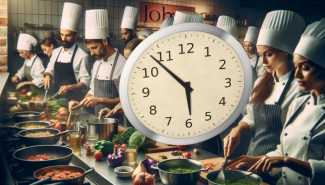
{"hour": 5, "minute": 53}
